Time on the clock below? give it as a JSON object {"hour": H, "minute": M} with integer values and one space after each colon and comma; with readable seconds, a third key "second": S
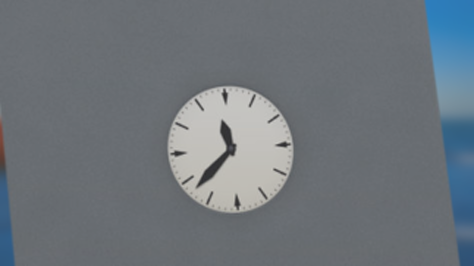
{"hour": 11, "minute": 38}
